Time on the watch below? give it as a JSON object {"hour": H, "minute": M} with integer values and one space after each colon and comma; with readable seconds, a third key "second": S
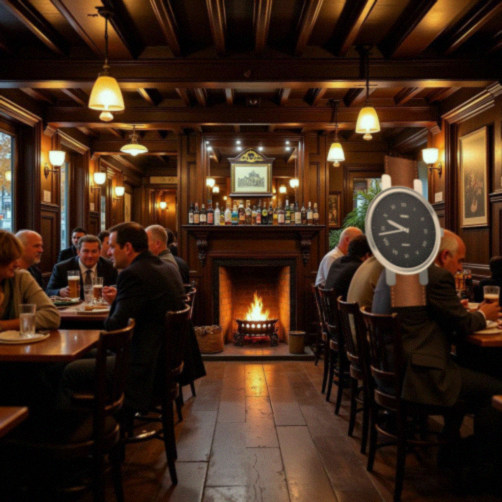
{"hour": 9, "minute": 43}
